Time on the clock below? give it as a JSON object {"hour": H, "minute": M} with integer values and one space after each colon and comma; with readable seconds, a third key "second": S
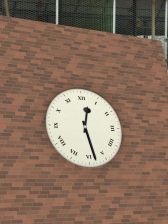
{"hour": 12, "minute": 28}
